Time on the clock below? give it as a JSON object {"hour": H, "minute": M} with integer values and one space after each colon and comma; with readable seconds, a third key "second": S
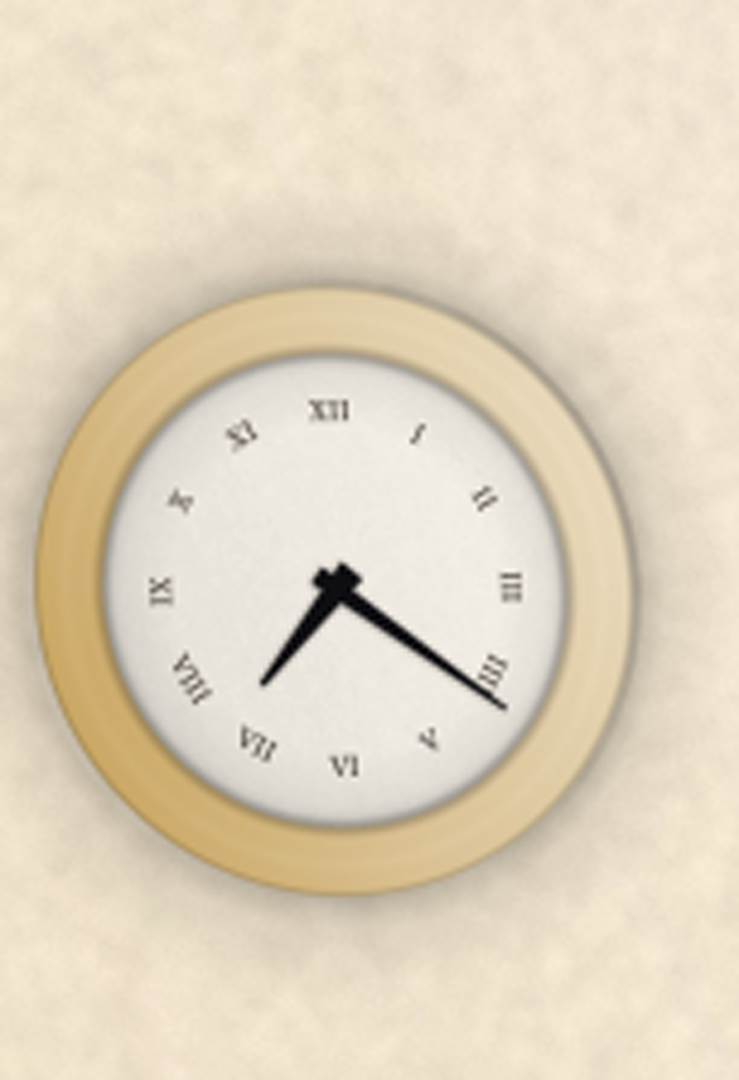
{"hour": 7, "minute": 21}
